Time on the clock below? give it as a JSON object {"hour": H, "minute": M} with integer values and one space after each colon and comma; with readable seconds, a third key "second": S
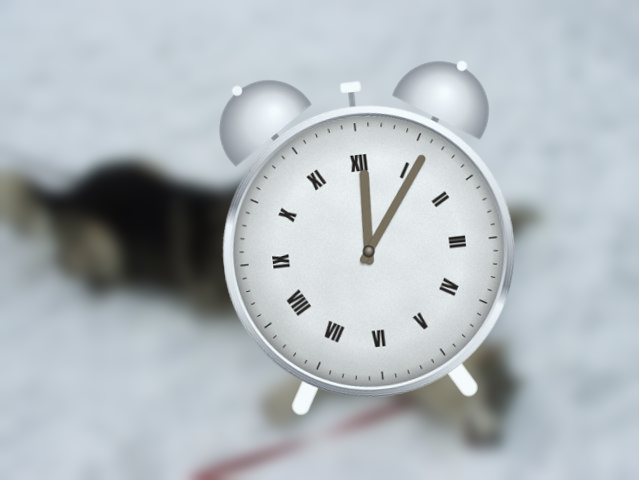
{"hour": 12, "minute": 6}
